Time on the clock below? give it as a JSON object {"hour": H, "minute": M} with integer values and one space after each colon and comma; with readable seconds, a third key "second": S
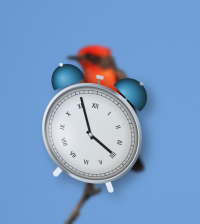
{"hour": 3, "minute": 56}
